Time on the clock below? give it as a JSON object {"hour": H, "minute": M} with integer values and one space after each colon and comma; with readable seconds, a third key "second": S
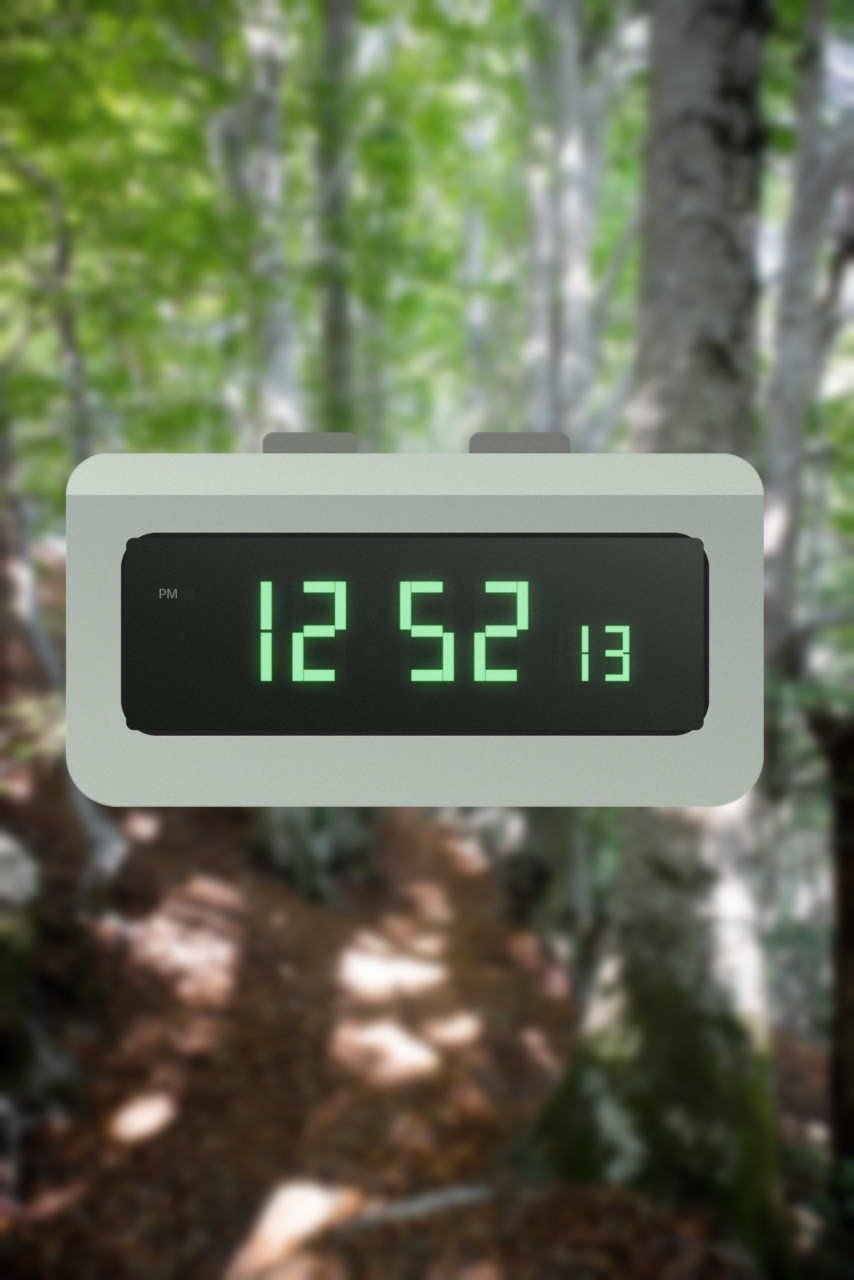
{"hour": 12, "minute": 52, "second": 13}
